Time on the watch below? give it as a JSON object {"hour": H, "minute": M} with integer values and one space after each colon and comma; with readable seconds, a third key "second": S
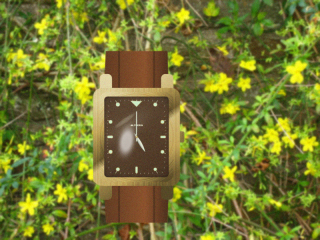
{"hour": 5, "minute": 0}
